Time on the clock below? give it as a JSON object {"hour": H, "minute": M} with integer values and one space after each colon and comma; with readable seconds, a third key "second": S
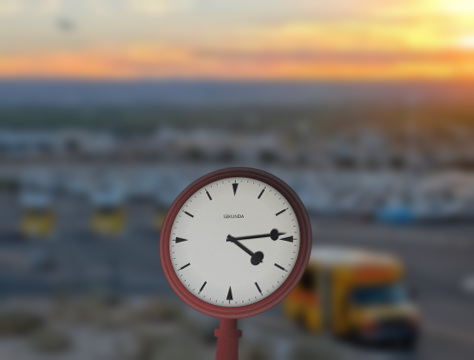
{"hour": 4, "minute": 14}
